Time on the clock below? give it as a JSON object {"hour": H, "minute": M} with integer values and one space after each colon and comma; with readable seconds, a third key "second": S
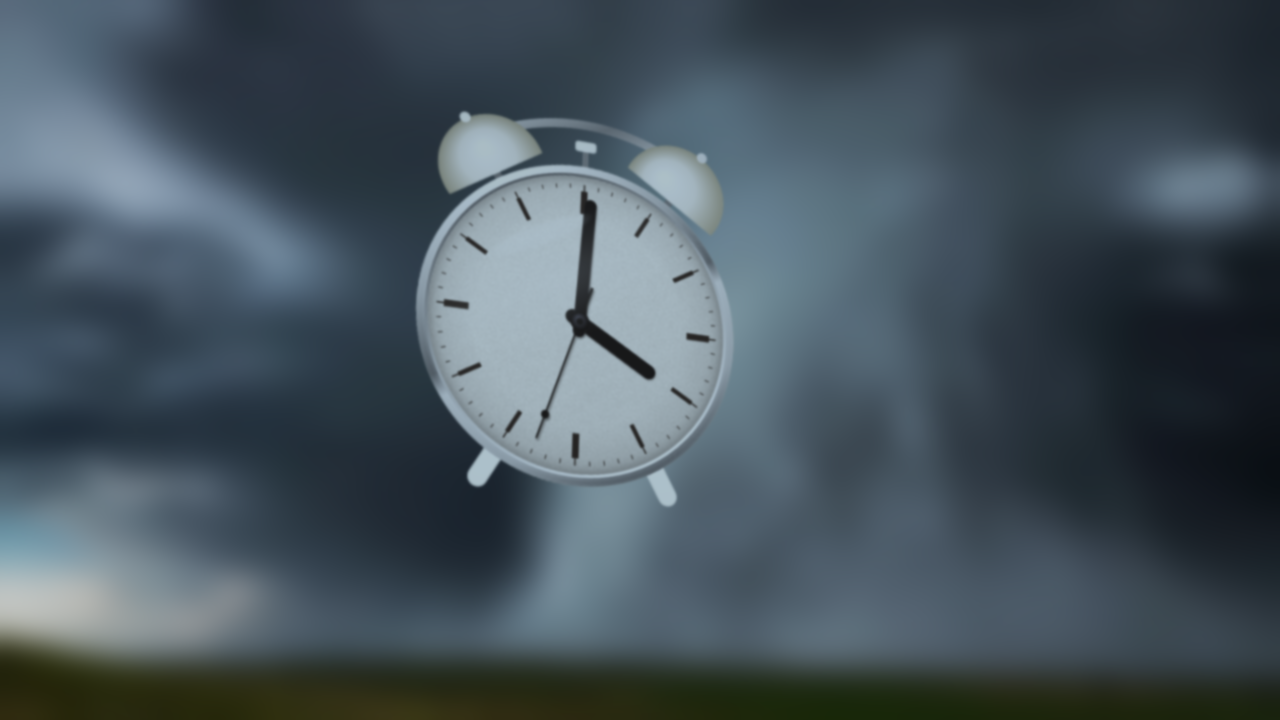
{"hour": 4, "minute": 0, "second": 33}
